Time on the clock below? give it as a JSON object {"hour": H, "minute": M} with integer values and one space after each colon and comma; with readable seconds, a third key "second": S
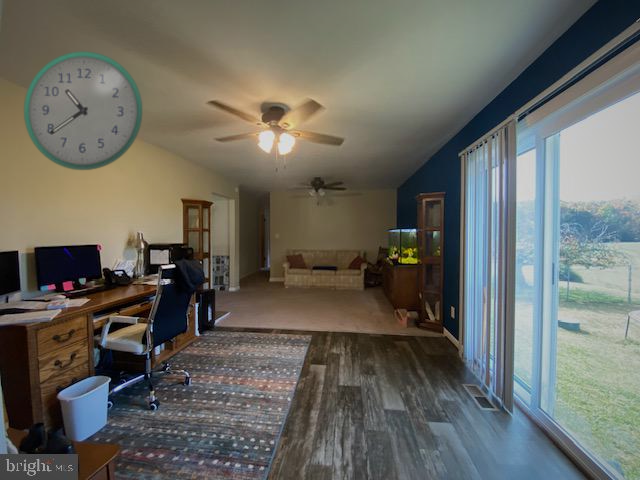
{"hour": 10, "minute": 39}
